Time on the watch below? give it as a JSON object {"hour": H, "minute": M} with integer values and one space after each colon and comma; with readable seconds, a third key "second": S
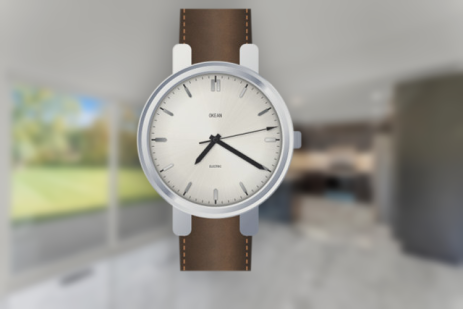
{"hour": 7, "minute": 20, "second": 13}
